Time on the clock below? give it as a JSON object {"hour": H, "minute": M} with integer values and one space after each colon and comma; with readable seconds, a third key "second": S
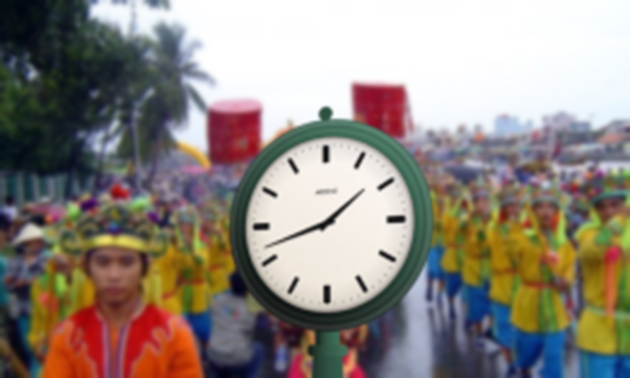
{"hour": 1, "minute": 42}
